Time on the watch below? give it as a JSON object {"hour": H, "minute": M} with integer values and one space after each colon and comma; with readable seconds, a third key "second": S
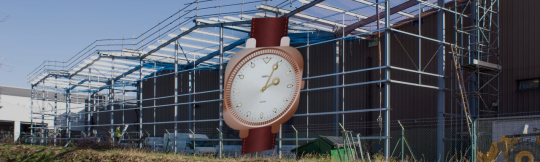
{"hour": 2, "minute": 4}
